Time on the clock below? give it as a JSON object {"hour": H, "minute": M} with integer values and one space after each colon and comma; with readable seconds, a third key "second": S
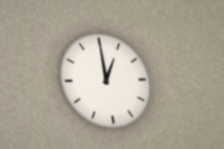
{"hour": 1, "minute": 0}
